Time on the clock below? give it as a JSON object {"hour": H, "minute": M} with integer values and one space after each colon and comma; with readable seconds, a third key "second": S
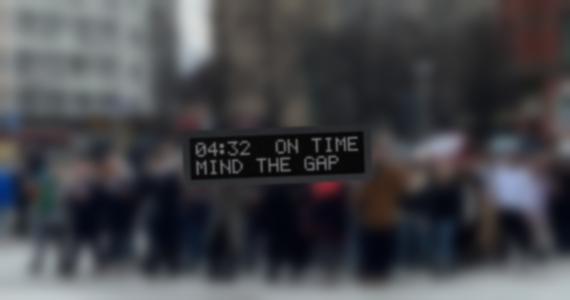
{"hour": 4, "minute": 32}
